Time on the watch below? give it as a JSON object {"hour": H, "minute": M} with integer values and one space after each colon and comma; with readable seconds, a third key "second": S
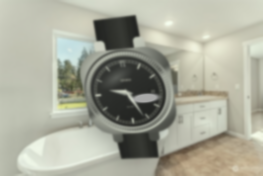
{"hour": 9, "minute": 26}
